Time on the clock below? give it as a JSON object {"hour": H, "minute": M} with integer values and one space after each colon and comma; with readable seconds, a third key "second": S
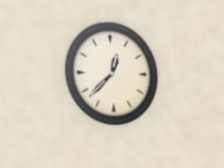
{"hour": 12, "minute": 38}
